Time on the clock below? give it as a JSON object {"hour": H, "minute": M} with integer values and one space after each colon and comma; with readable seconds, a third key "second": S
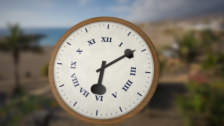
{"hour": 6, "minute": 9}
